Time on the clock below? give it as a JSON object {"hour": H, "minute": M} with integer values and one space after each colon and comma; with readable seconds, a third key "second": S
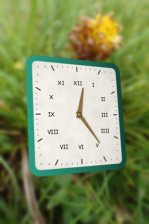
{"hour": 12, "minute": 24}
